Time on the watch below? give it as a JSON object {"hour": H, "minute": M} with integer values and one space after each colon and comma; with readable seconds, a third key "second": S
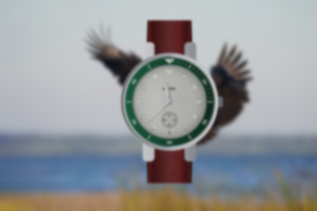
{"hour": 11, "minute": 38}
